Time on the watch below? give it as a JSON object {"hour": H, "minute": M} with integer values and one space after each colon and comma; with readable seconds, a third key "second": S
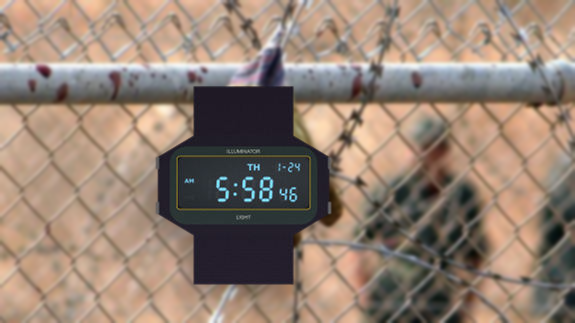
{"hour": 5, "minute": 58, "second": 46}
